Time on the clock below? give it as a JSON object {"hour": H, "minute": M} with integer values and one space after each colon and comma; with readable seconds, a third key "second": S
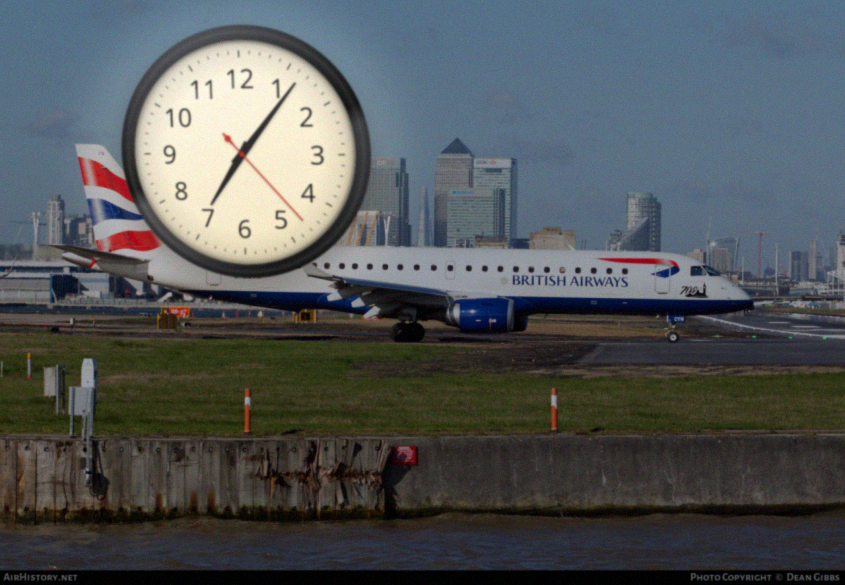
{"hour": 7, "minute": 6, "second": 23}
